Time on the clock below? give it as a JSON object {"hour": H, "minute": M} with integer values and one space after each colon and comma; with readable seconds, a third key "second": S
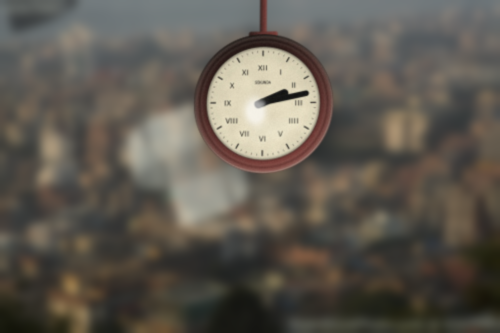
{"hour": 2, "minute": 13}
